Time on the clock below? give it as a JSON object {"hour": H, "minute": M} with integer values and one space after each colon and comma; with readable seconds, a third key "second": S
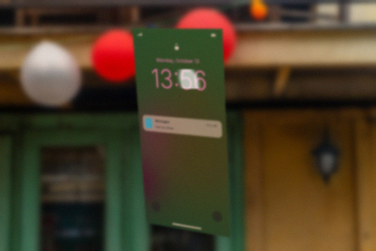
{"hour": 13, "minute": 56}
